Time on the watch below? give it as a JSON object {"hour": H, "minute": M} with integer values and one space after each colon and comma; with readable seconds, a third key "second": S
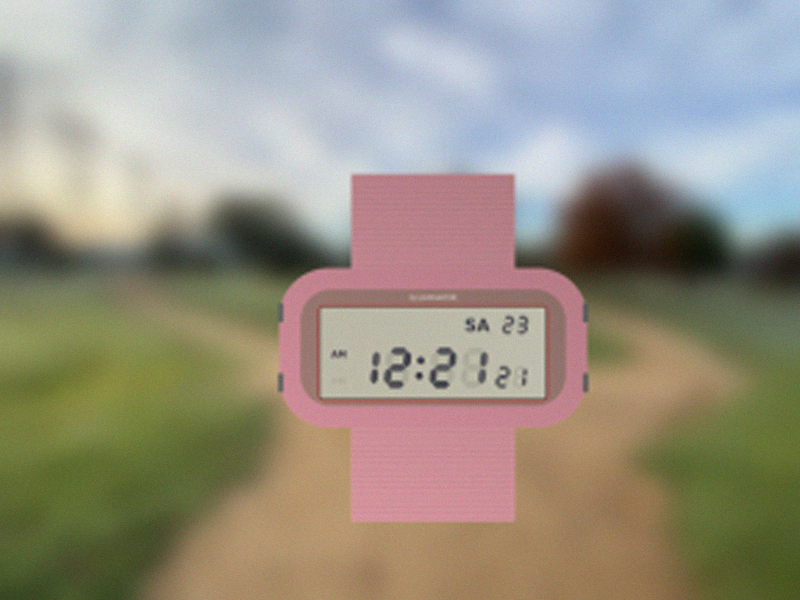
{"hour": 12, "minute": 21, "second": 21}
